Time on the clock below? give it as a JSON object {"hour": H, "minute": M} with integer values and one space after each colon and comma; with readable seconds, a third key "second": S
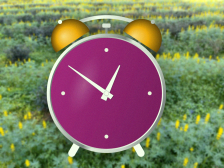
{"hour": 12, "minute": 51}
